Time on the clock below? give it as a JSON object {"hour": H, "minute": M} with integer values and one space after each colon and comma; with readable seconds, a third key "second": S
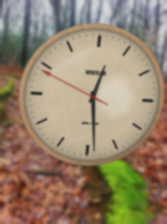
{"hour": 12, "minute": 28, "second": 49}
